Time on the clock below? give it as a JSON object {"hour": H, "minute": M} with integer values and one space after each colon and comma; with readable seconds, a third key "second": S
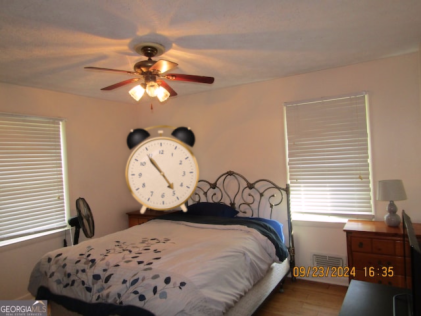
{"hour": 4, "minute": 54}
